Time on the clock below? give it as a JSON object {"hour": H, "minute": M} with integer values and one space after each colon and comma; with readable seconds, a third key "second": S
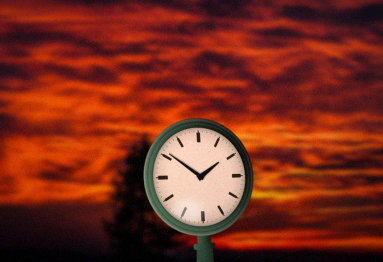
{"hour": 1, "minute": 51}
